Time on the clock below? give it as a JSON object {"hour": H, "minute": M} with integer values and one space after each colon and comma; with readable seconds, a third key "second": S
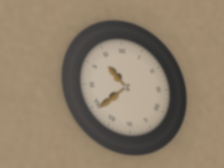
{"hour": 10, "minute": 39}
